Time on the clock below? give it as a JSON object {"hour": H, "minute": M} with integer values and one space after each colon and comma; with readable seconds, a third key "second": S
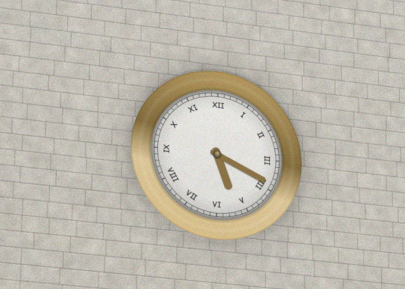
{"hour": 5, "minute": 19}
